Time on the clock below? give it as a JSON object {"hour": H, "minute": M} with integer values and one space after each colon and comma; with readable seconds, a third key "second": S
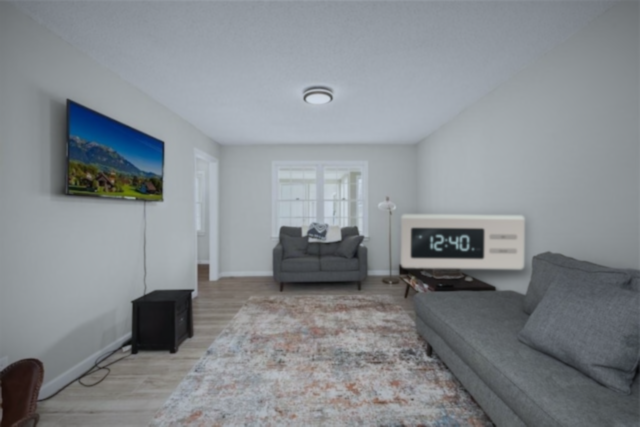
{"hour": 12, "minute": 40}
